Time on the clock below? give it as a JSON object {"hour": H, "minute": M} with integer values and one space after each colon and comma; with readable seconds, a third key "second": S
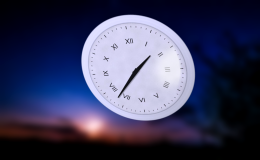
{"hour": 1, "minute": 37}
